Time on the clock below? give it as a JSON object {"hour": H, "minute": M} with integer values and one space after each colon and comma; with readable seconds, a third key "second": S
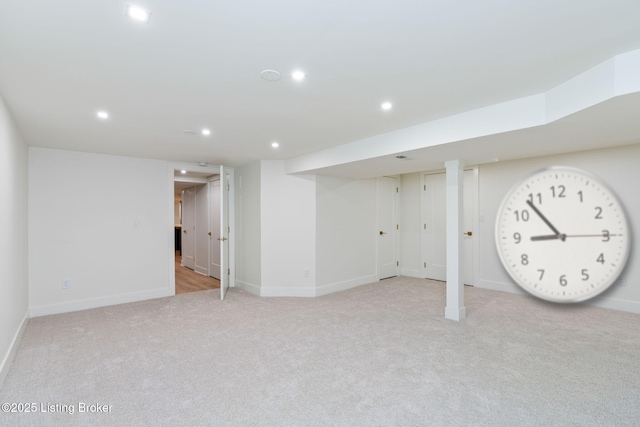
{"hour": 8, "minute": 53, "second": 15}
